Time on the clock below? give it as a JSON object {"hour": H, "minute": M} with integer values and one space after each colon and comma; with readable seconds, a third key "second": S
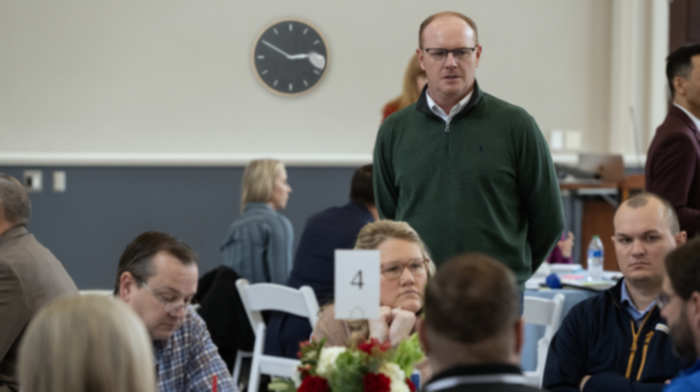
{"hour": 2, "minute": 50}
